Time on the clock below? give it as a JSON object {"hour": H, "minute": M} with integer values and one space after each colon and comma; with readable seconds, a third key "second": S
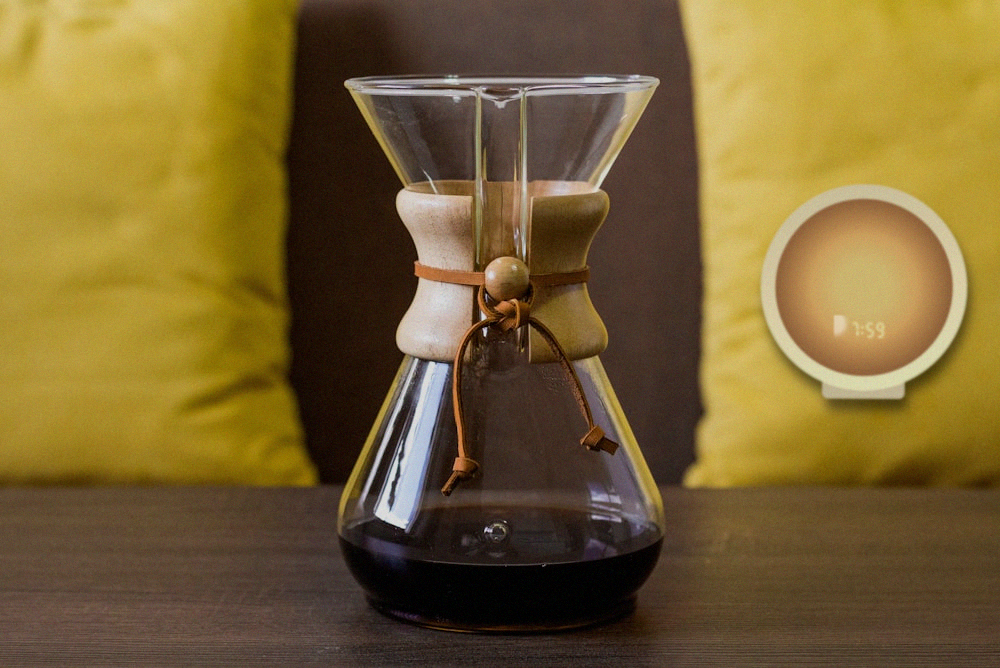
{"hour": 7, "minute": 59}
